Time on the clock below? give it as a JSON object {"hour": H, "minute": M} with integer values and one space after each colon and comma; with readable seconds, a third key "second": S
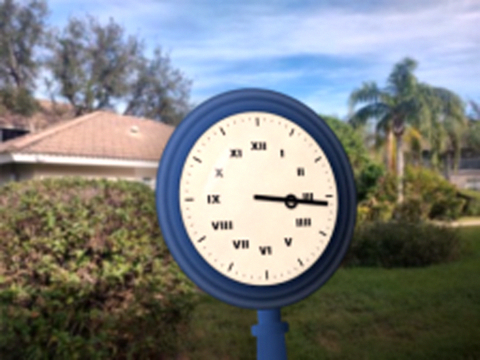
{"hour": 3, "minute": 16}
